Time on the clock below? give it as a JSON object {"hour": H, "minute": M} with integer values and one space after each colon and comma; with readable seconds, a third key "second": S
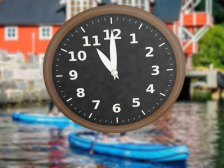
{"hour": 11, "minute": 0}
